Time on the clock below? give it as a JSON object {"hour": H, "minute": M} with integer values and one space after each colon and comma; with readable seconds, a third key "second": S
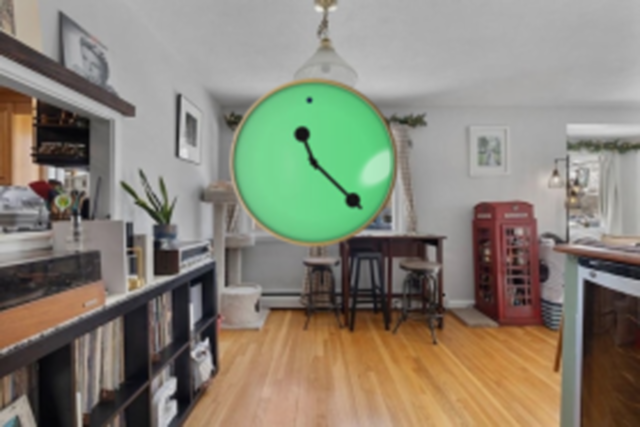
{"hour": 11, "minute": 23}
